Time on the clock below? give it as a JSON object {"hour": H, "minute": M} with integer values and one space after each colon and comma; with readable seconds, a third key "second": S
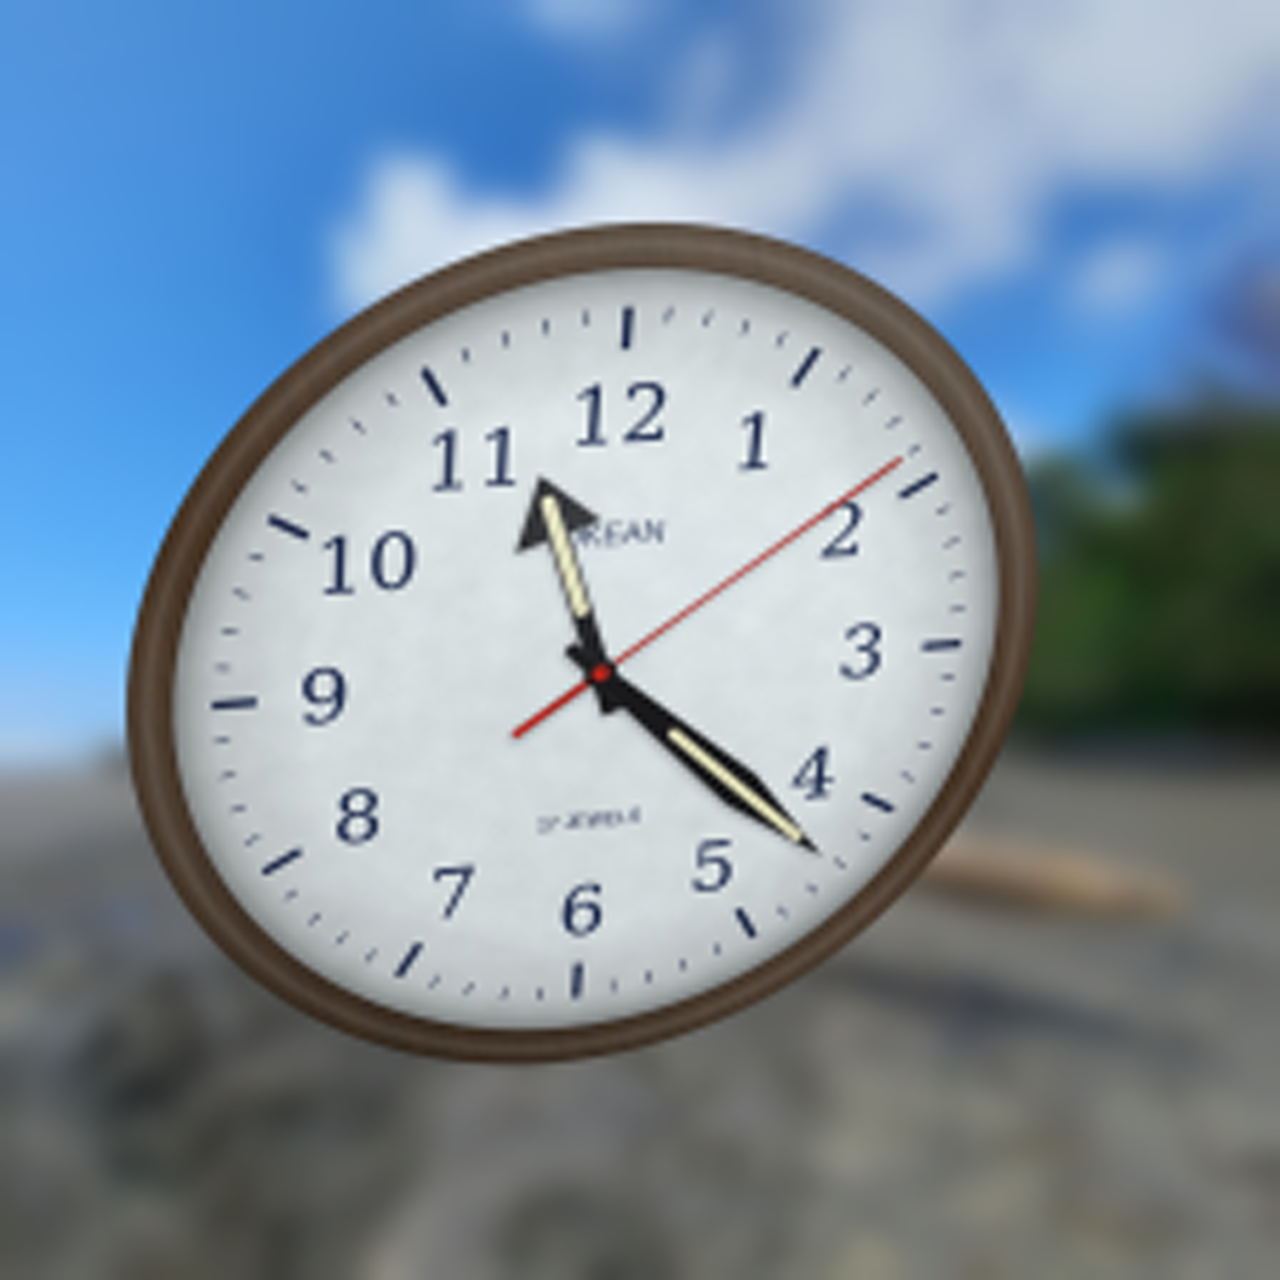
{"hour": 11, "minute": 22, "second": 9}
